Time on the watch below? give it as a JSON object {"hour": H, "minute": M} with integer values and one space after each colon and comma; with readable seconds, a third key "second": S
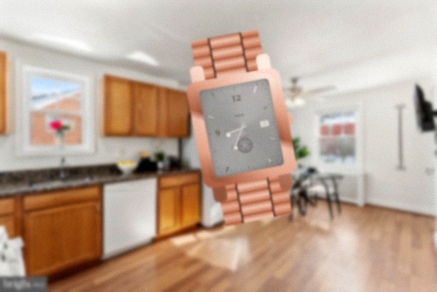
{"hour": 8, "minute": 35}
